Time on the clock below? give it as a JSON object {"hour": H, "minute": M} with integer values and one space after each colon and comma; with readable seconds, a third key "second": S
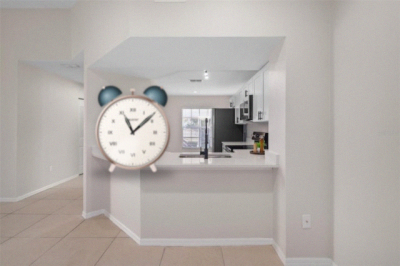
{"hour": 11, "minute": 8}
